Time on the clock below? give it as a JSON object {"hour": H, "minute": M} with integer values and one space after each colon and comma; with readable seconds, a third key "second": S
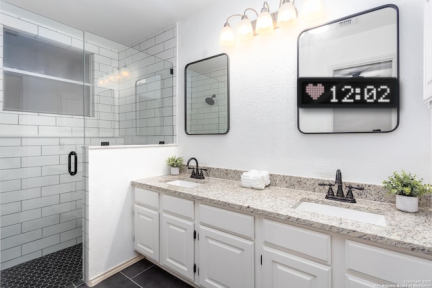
{"hour": 12, "minute": 2}
